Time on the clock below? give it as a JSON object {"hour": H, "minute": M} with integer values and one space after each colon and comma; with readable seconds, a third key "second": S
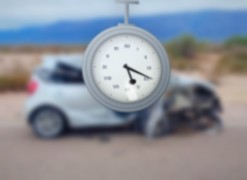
{"hour": 5, "minute": 19}
